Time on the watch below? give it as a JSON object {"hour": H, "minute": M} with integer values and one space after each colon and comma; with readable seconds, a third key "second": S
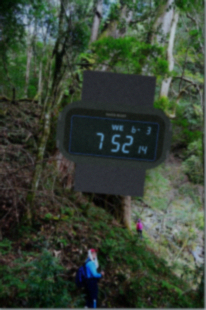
{"hour": 7, "minute": 52}
